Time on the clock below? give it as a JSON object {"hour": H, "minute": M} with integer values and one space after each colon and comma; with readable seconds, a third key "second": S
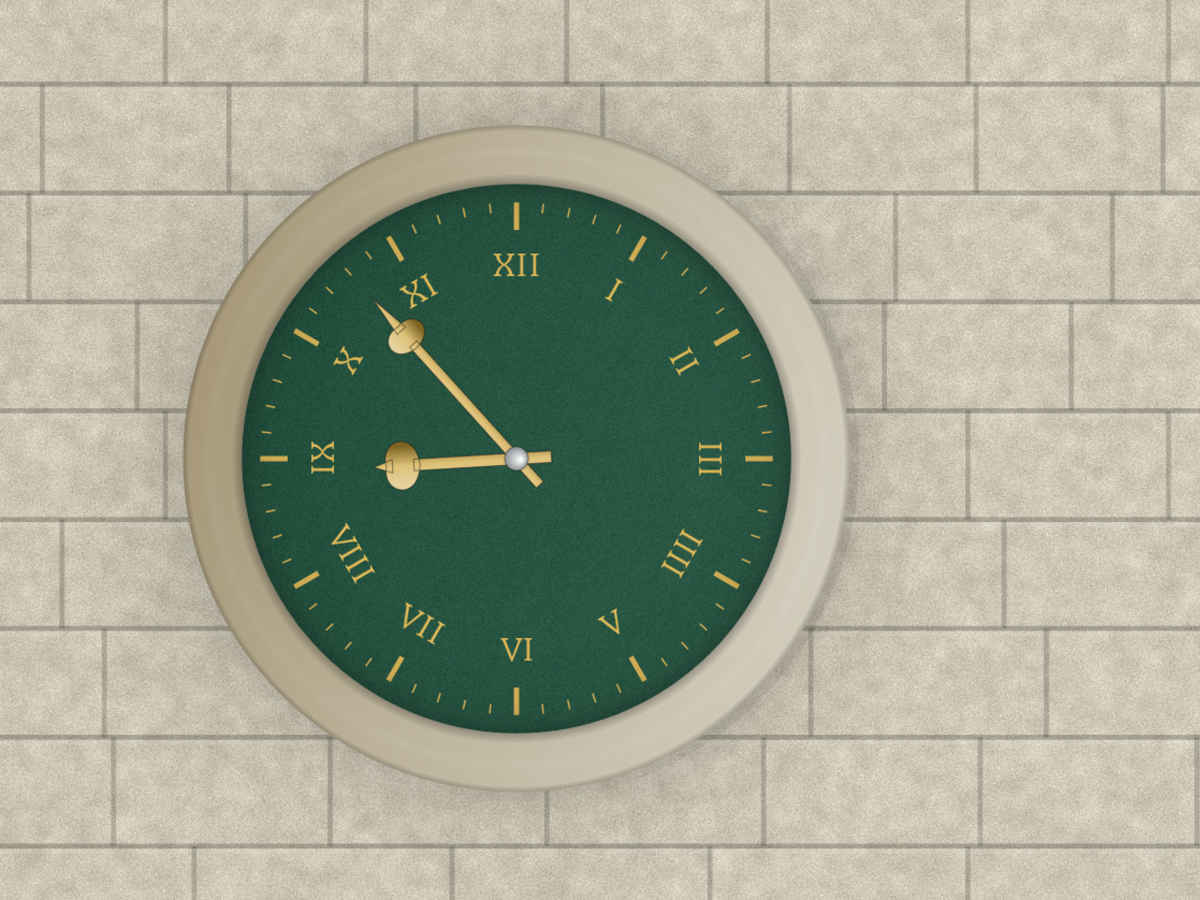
{"hour": 8, "minute": 53}
